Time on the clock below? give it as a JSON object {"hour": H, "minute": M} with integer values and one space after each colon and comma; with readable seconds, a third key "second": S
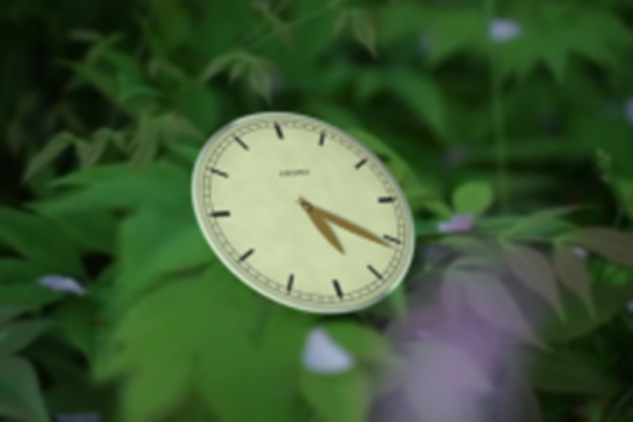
{"hour": 5, "minute": 21}
